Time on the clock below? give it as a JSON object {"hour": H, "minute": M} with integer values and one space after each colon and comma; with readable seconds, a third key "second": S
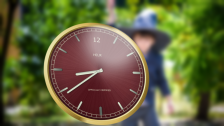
{"hour": 8, "minute": 39}
